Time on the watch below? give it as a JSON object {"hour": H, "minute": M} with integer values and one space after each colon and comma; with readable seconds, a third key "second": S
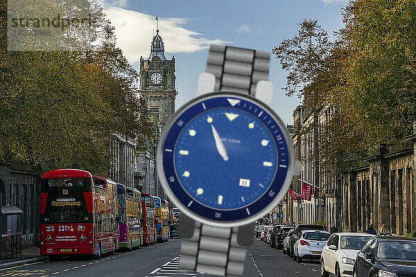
{"hour": 10, "minute": 55}
